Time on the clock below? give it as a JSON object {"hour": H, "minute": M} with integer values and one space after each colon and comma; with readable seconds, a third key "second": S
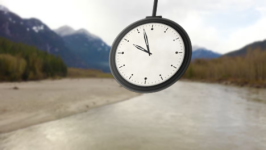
{"hour": 9, "minute": 57}
